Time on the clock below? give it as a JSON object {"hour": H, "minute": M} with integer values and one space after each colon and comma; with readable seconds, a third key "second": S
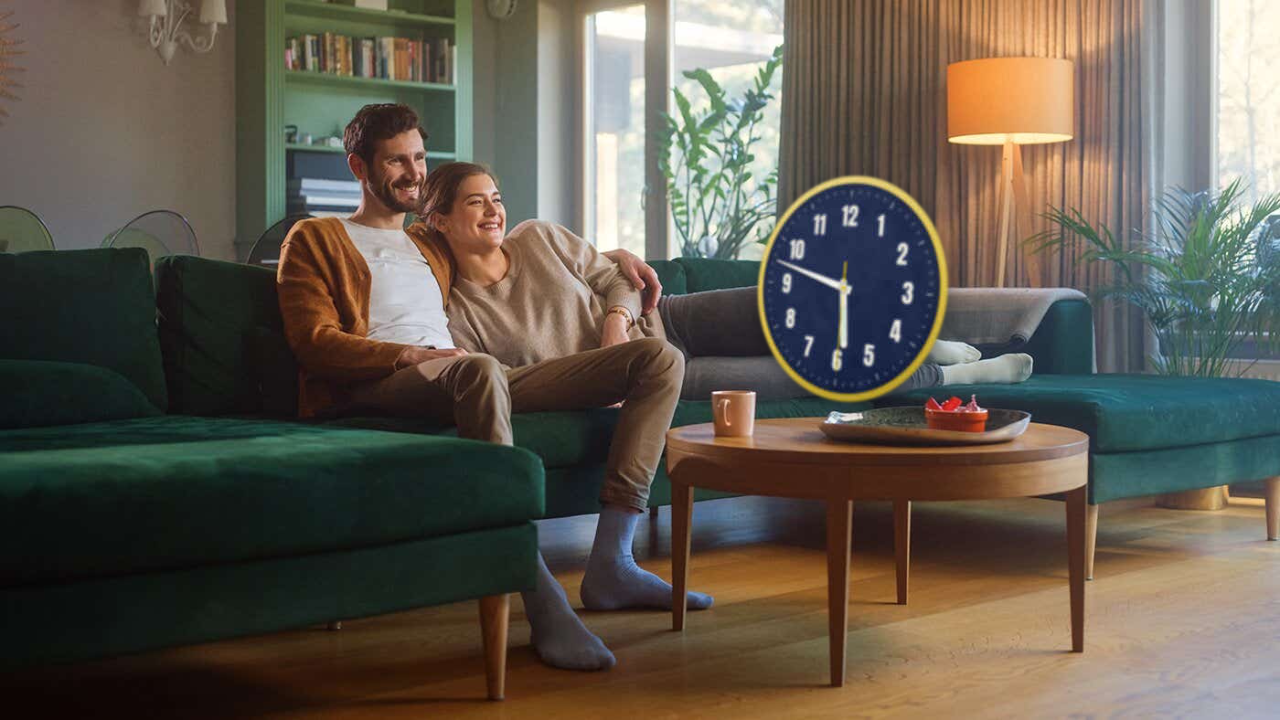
{"hour": 5, "minute": 47, "second": 30}
